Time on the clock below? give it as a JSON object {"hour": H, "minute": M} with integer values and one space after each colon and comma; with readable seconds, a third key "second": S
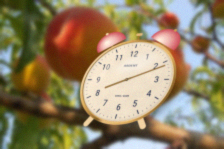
{"hour": 8, "minute": 11}
